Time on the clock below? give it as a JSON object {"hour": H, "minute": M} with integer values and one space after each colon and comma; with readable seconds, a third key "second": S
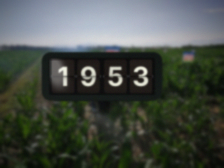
{"hour": 19, "minute": 53}
